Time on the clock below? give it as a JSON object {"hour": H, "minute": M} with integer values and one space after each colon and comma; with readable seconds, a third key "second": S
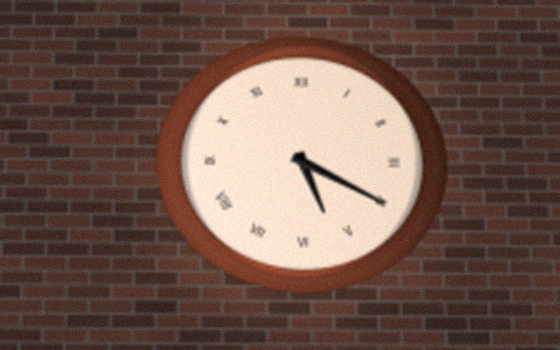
{"hour": 5, "minute": 20}
